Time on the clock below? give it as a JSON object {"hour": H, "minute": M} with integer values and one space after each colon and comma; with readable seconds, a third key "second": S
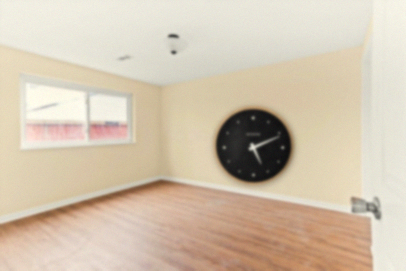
{"hour": 5, "minute": 11}
